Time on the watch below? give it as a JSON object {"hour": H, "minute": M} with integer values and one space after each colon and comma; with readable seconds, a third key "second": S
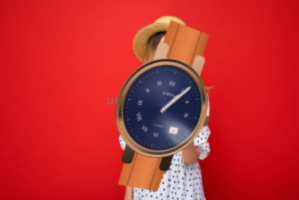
{"hour": 1, "minute": 6}
